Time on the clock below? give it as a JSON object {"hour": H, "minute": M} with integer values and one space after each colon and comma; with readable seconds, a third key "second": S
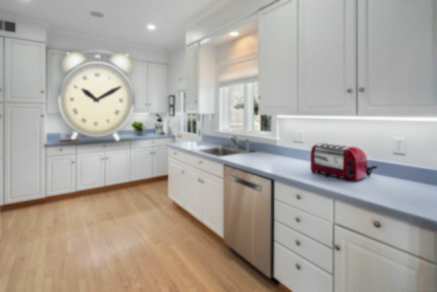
{"hour": 10, "minute": 10}
